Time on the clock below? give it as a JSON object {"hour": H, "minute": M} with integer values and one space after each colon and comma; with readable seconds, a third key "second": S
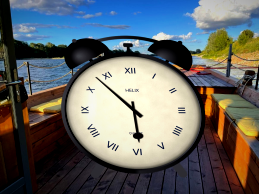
{"hour": 5, "minute": 53}
